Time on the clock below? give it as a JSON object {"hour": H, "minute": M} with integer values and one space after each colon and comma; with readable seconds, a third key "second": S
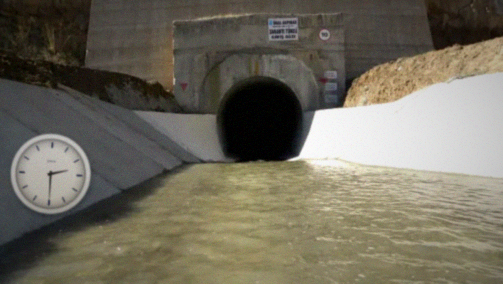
{"hour": 2, "minute": 30}
